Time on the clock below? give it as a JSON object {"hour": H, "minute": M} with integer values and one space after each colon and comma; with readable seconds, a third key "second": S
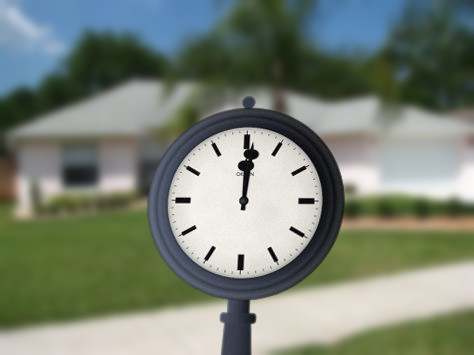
{"hour": 12, "minute": 1}
